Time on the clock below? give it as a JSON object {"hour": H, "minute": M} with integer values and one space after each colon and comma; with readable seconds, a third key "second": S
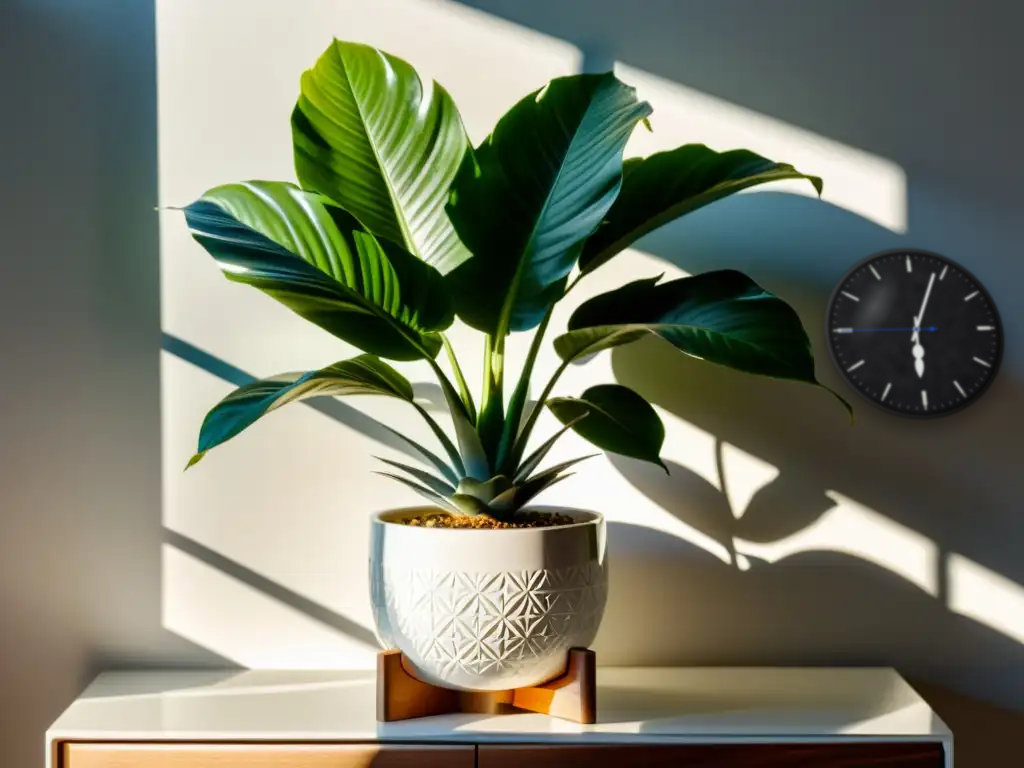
{"hour": 6, "minute": 3, "second": 45}
